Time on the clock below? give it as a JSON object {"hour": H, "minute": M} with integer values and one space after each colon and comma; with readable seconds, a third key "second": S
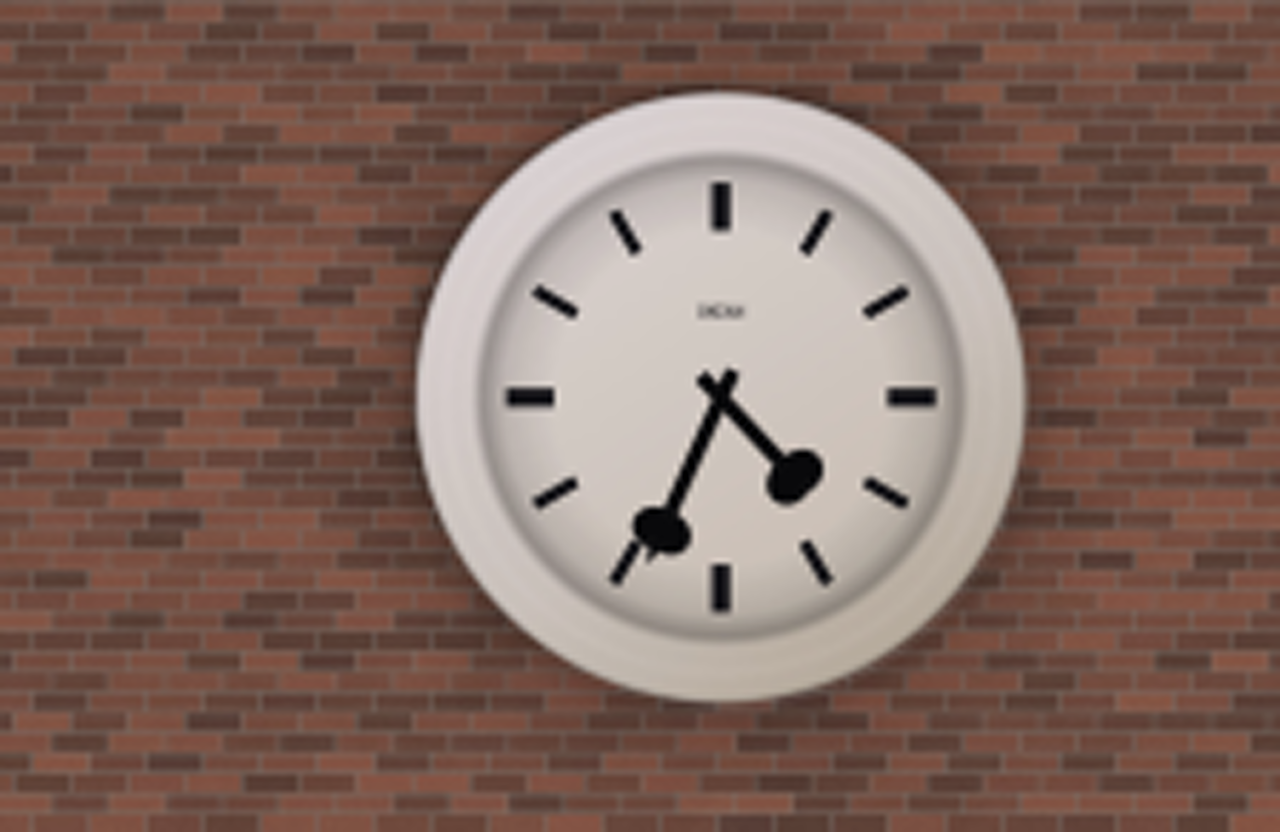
{"hour": 4, "minute": 34}
